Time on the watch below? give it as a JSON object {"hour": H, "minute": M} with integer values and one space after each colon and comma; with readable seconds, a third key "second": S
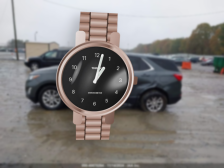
{"hour": 1, "minute": 2}
